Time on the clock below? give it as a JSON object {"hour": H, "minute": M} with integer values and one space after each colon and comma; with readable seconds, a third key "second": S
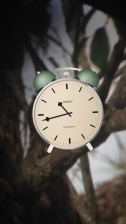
{"hour": 10, "minute": 43}
